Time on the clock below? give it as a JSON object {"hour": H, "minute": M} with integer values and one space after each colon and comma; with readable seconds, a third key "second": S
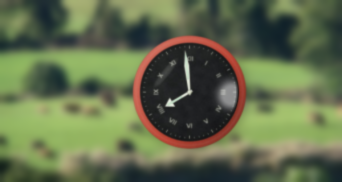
{"hour": 7, "minute": 59}
